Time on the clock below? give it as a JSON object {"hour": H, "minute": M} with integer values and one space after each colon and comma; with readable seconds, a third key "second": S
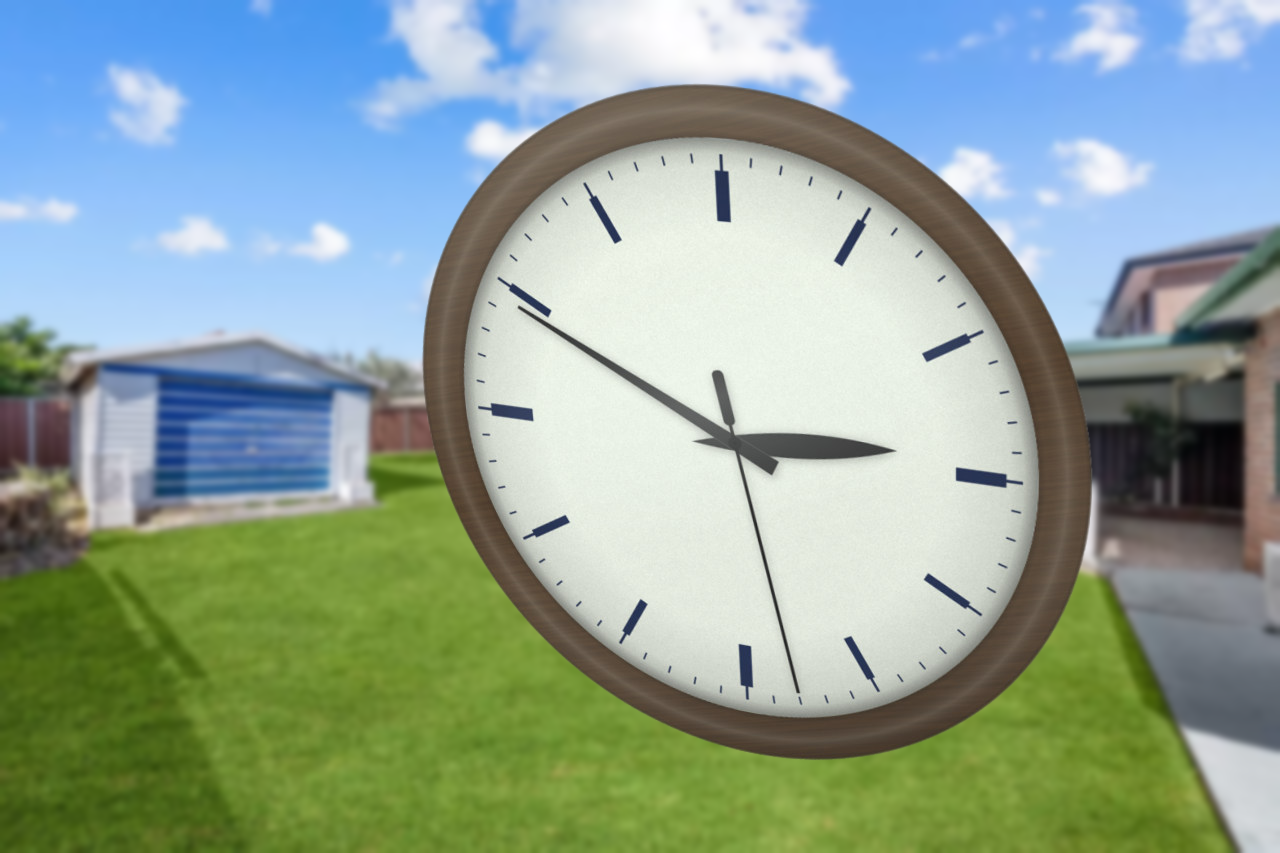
{"hour": 2, "minute": 49, "second": 28}
